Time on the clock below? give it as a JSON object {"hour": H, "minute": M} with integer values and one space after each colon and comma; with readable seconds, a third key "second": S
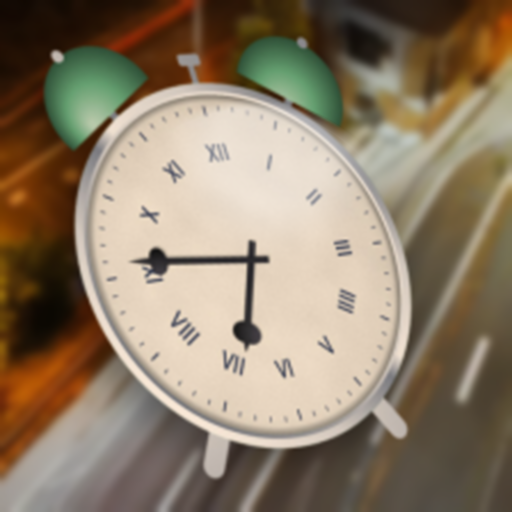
{"hour": 6, "minute": 46}
